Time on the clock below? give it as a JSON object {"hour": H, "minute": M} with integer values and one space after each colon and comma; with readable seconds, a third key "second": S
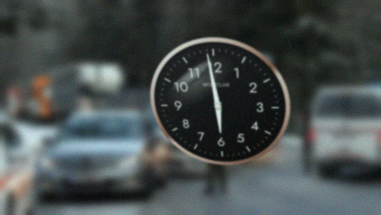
{"hour": 5, "minute": 59}
